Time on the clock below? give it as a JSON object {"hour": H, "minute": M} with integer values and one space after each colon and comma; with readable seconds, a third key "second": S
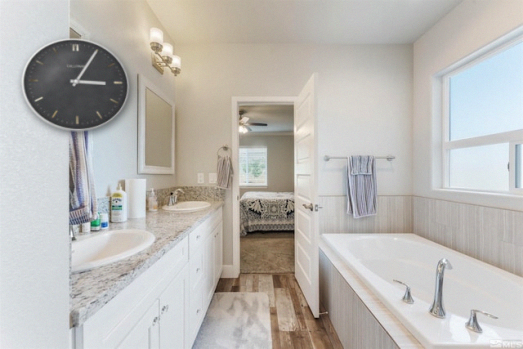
{"hour": 3, "minute": 5}
